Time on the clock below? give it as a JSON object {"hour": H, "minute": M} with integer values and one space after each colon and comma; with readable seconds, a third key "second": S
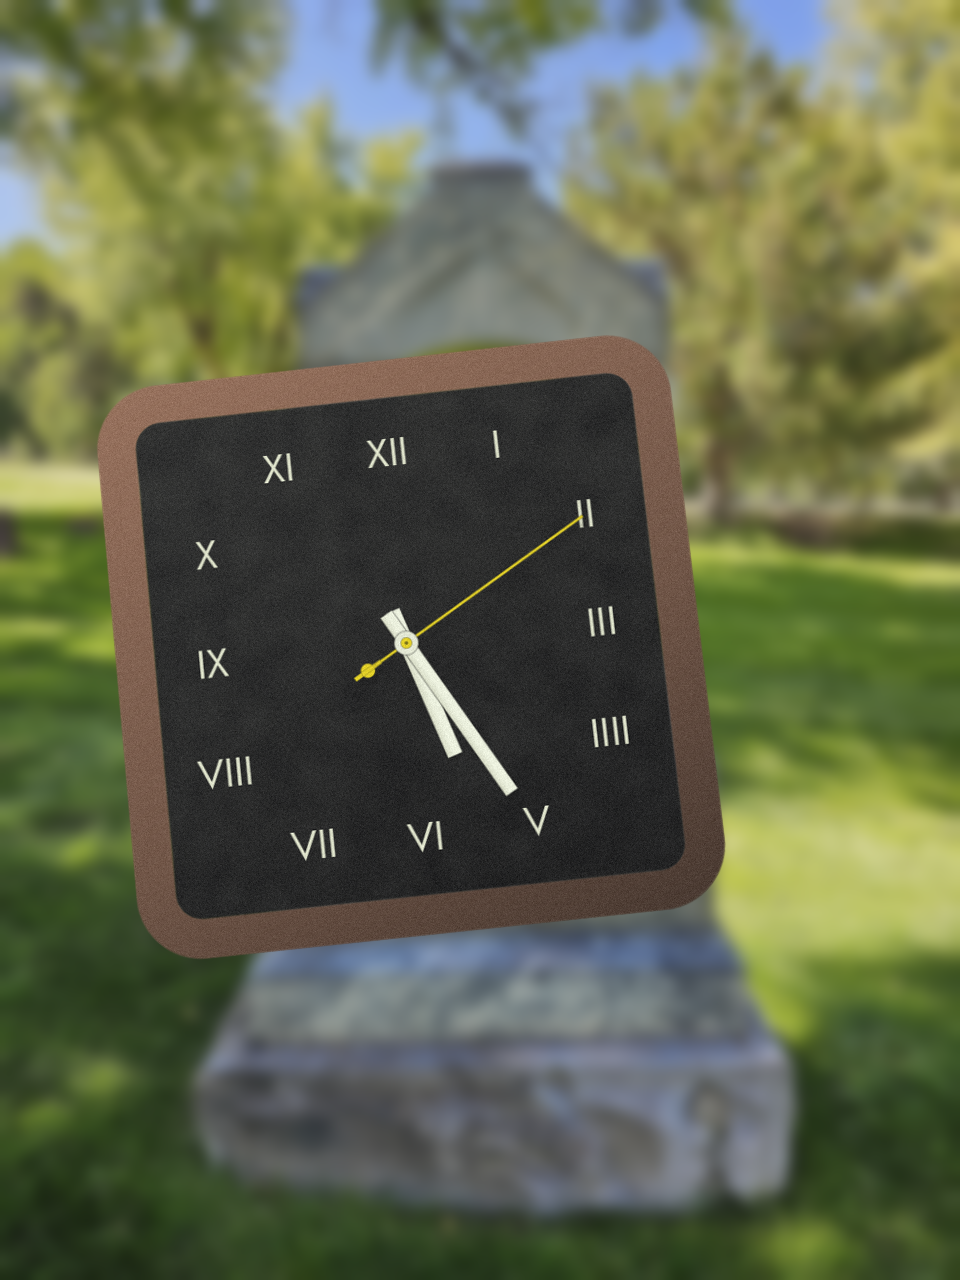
{"hour": 5, "minute": 25, "second": 10}
